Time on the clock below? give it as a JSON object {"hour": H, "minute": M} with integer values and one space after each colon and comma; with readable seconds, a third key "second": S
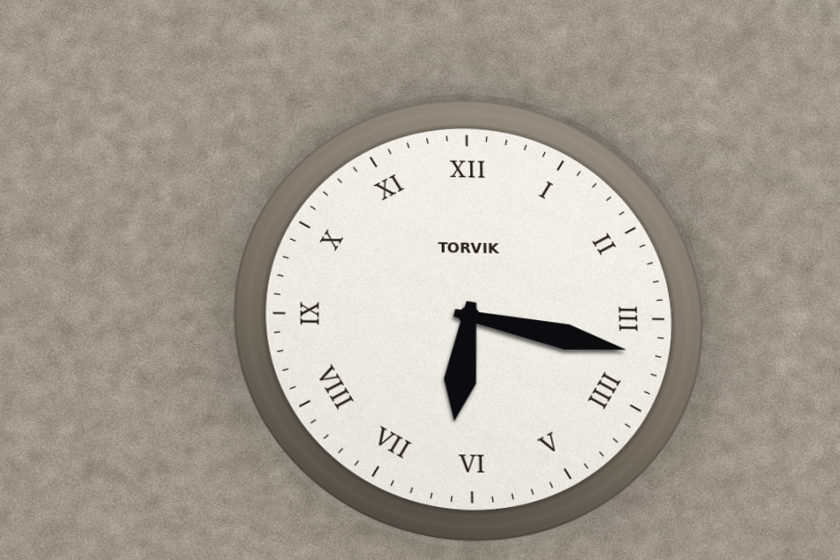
{"hour": 6, "minute": 17}
